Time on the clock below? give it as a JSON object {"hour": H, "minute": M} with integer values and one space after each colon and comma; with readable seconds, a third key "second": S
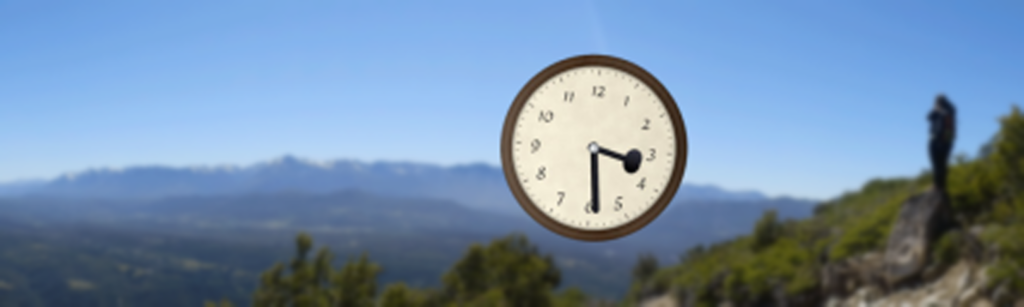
{"hour": 3, "minute": 29}
